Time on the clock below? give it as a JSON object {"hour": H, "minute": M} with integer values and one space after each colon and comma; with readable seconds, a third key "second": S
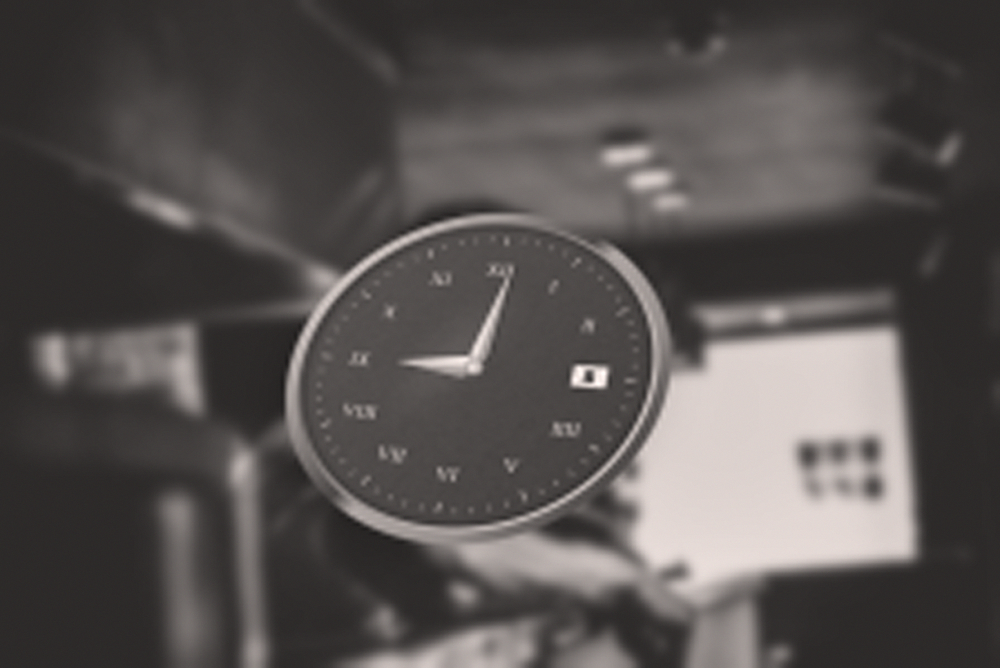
{"hour": 9, "minute": 1}
